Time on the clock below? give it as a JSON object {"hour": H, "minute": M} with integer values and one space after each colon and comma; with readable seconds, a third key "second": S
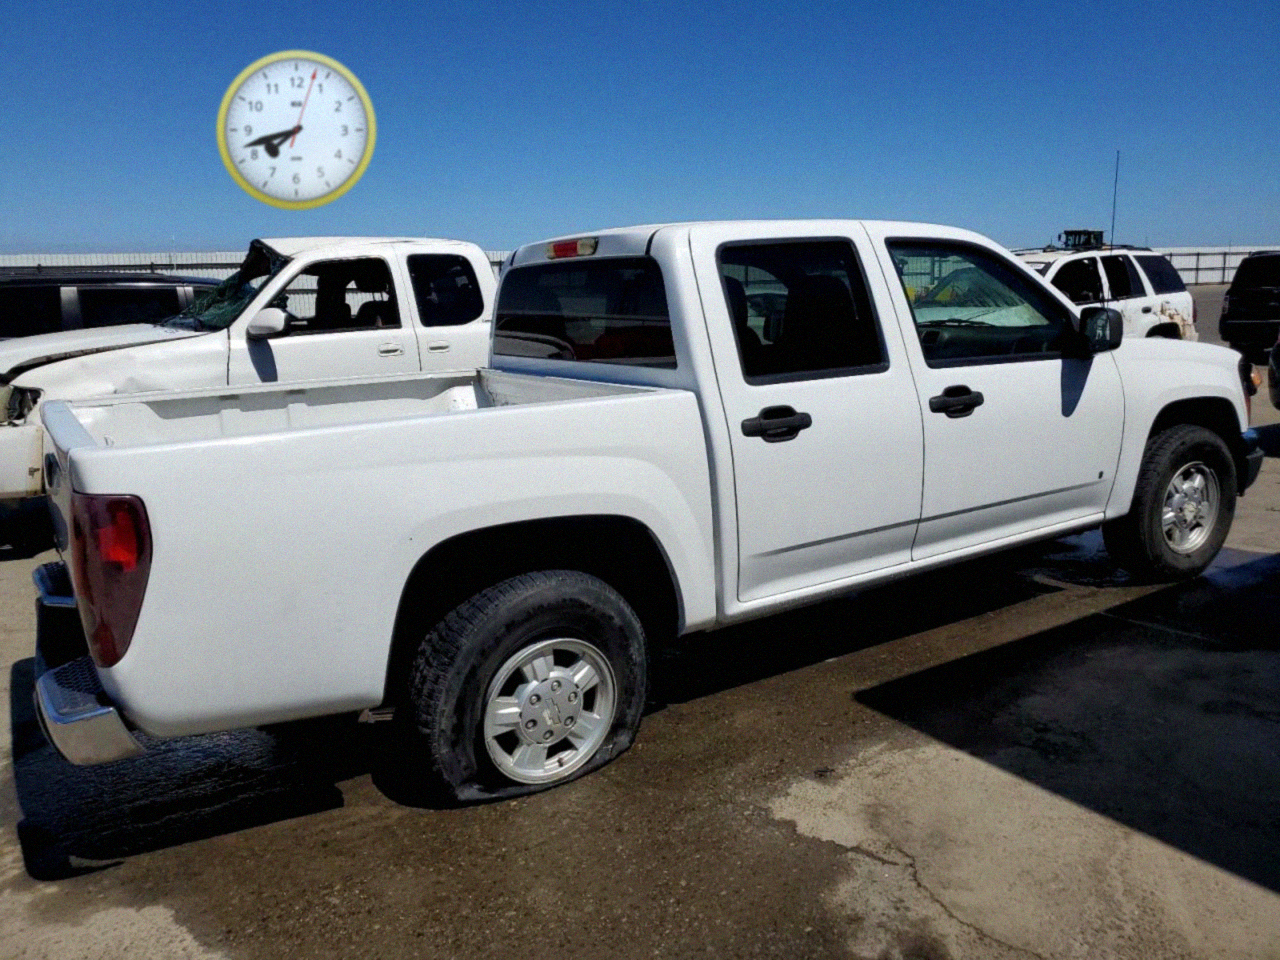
{"hour": 7, "minute": 42, "second": 3}
